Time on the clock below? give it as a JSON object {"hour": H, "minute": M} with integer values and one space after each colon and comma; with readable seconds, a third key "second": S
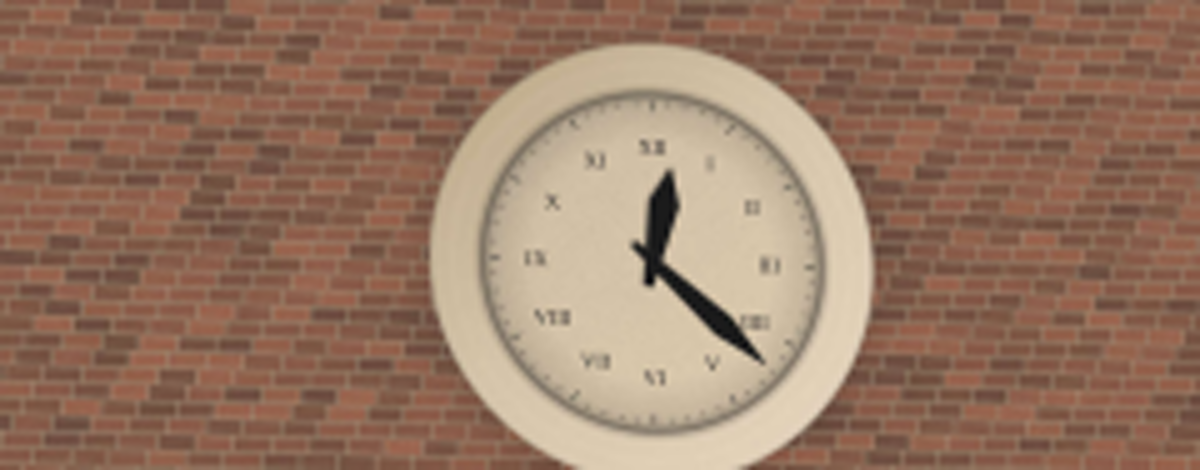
{"hour": 12, "minute": 22}
